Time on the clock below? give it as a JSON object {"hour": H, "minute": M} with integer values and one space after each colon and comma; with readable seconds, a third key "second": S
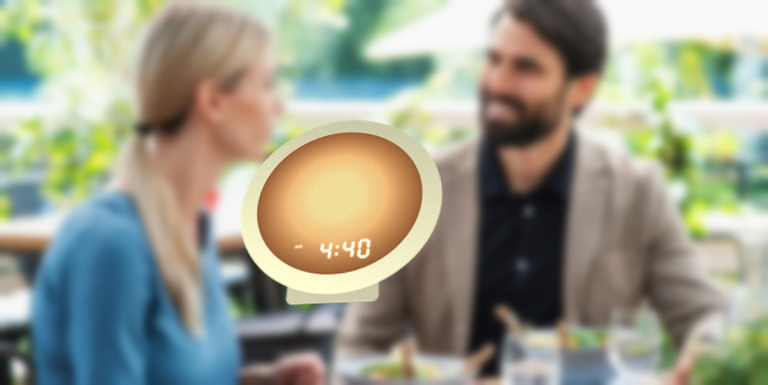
{"hour": 4, "minute": 40}
